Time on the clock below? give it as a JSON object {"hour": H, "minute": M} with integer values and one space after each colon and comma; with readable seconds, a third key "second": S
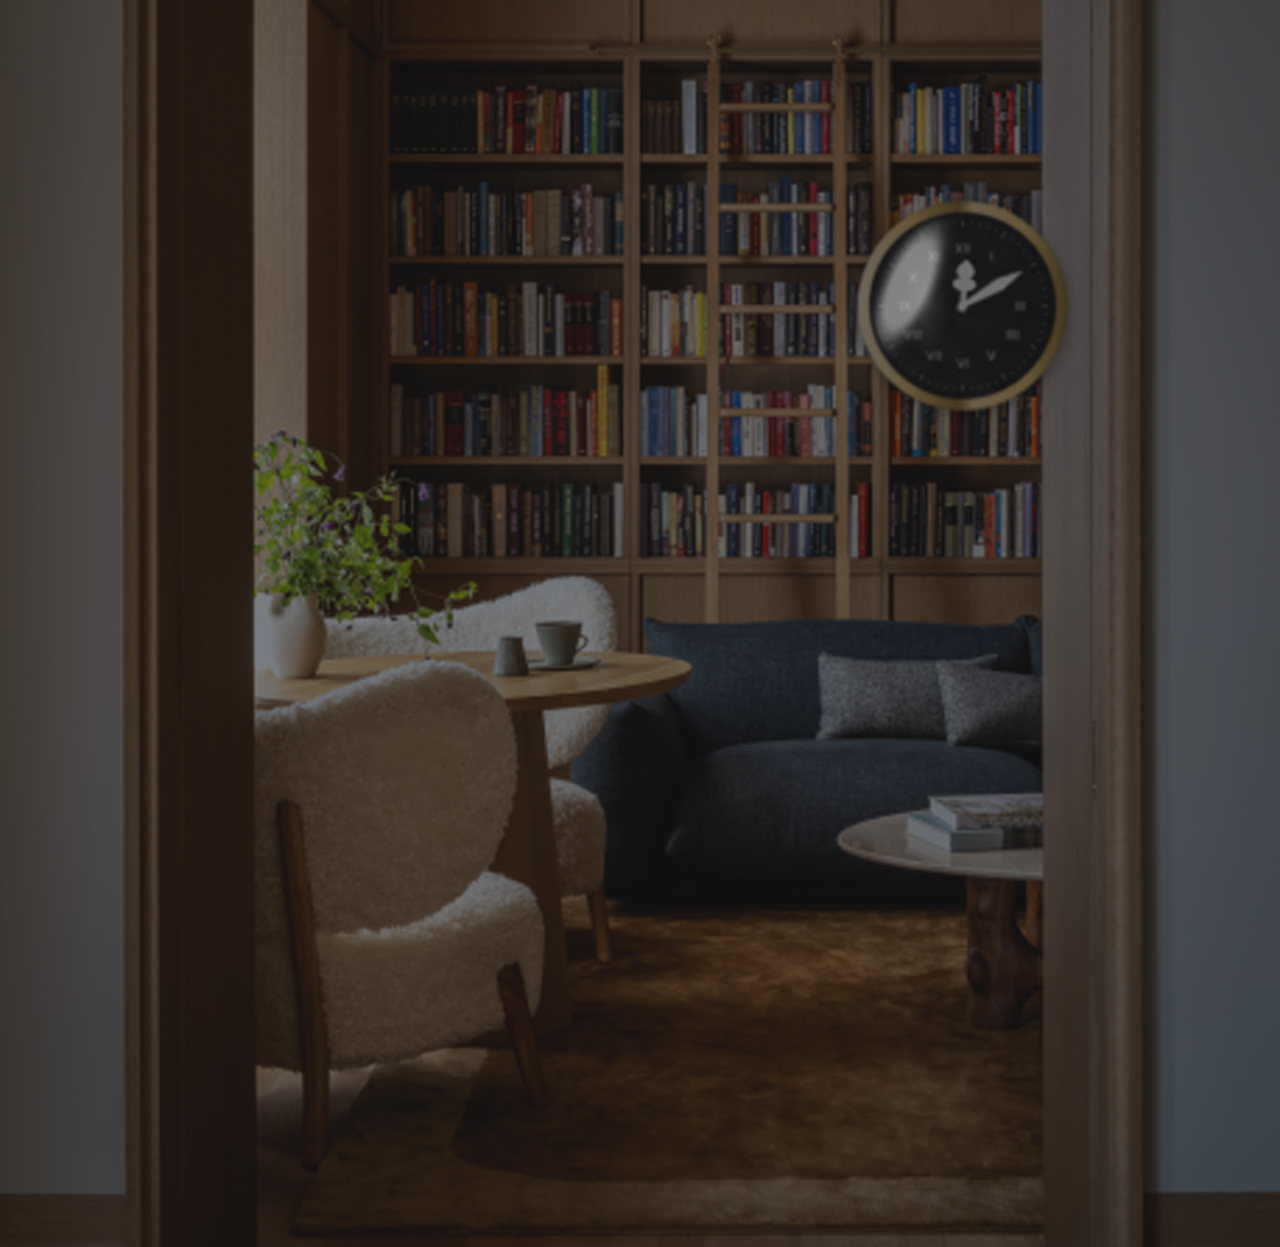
{"hour": 12, "minute": 10}
